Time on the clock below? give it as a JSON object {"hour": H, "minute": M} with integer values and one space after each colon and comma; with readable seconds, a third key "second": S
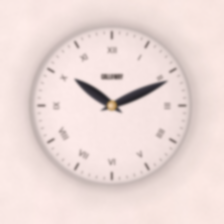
{"hour": 10, "minute": 11}
